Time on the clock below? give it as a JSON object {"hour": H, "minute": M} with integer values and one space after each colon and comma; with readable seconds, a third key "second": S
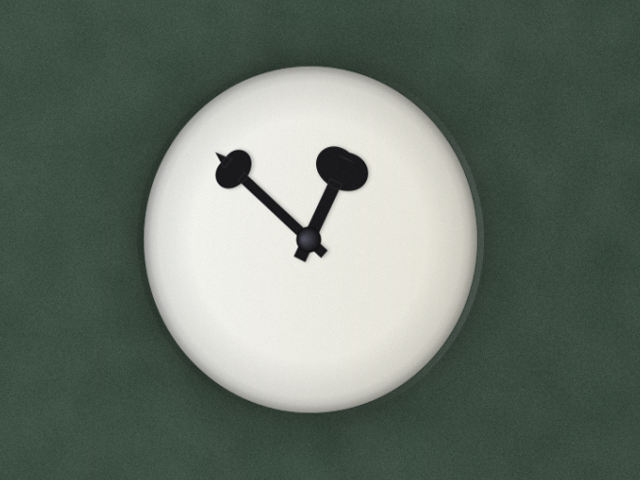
{"hour": 12, "minute": 52}
